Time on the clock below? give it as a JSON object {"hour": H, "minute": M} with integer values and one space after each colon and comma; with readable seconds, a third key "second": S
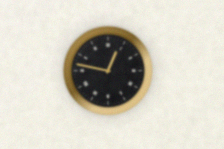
{"hour": 12, "minute": 47}
